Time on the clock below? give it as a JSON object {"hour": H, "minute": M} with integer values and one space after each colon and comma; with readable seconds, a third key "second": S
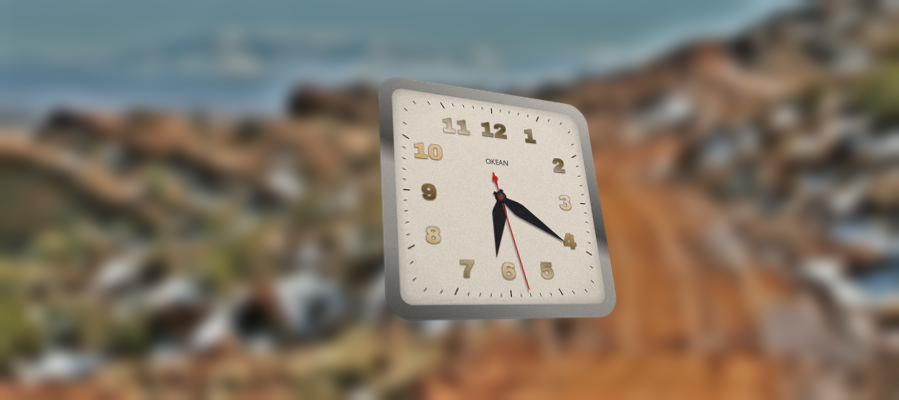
{"hour": 6, "minute": 20, "second": 28}
